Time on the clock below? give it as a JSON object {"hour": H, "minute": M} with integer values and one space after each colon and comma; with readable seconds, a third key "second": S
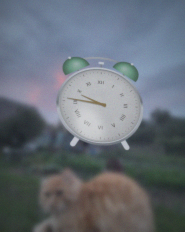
{"hour": 9, "minute": 46}
